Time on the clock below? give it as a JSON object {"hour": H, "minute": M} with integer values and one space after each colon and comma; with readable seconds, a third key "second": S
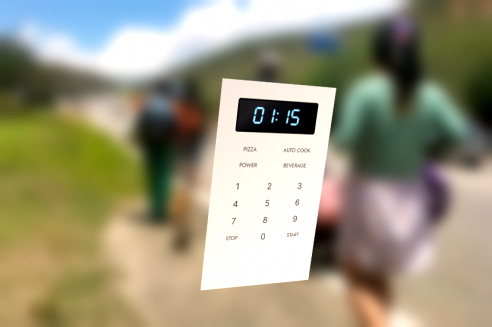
{"hour": 1, "minute": 15}
